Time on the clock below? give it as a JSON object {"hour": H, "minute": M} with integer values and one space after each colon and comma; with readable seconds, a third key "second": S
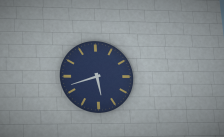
{"hour": 5, "minute": 42}
